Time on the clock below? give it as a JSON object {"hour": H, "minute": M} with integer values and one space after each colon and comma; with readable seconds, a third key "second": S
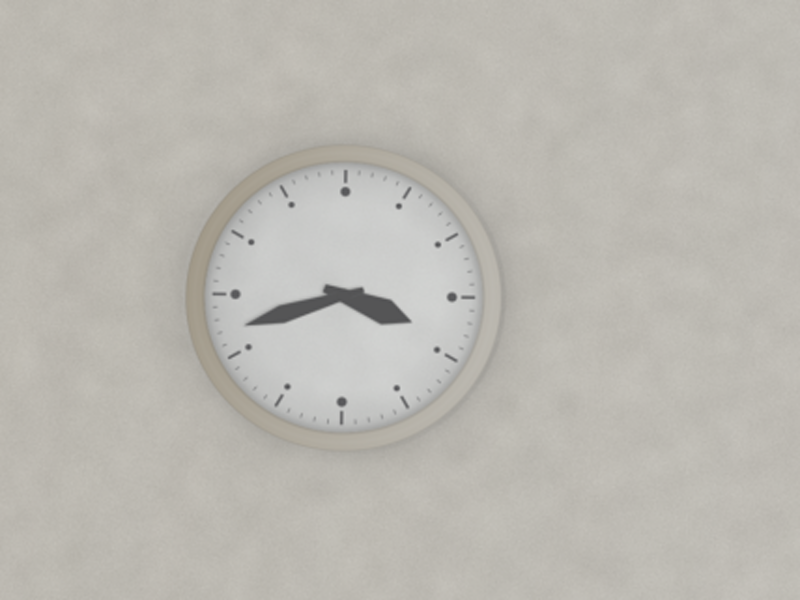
{"hour": 3, "minute": 42}
